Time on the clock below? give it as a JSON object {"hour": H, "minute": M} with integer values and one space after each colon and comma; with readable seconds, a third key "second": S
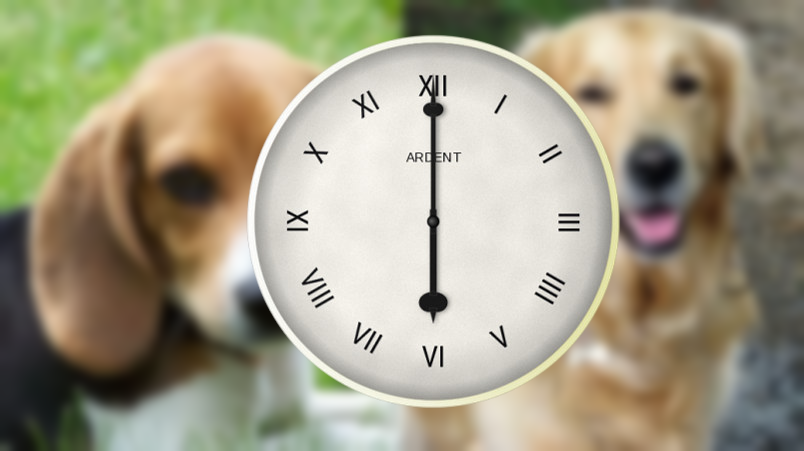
{"hour": 6, "minute": 0}
